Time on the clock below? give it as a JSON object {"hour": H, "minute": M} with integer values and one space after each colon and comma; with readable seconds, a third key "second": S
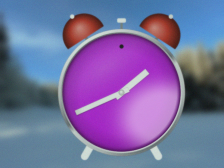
{"hour": 1, "minute": 41}
